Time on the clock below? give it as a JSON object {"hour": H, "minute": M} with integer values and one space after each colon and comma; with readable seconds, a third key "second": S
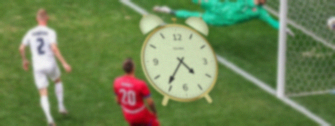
{"hour": 4, "minute": 36}
